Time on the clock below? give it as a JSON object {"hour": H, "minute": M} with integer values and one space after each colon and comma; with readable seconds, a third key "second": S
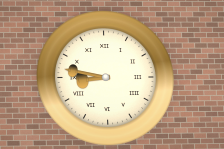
{"hour": 8, "minute": 47}
